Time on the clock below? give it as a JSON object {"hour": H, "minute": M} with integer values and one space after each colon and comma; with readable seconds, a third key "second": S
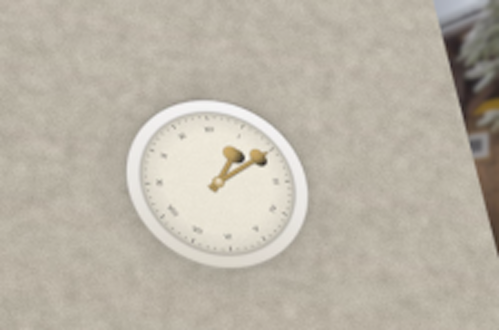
{"hour": 1, "minute": 10}
